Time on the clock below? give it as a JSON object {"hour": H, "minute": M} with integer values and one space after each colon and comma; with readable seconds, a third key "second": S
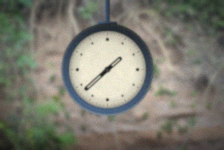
{"hour": 1, "minute": 38}
